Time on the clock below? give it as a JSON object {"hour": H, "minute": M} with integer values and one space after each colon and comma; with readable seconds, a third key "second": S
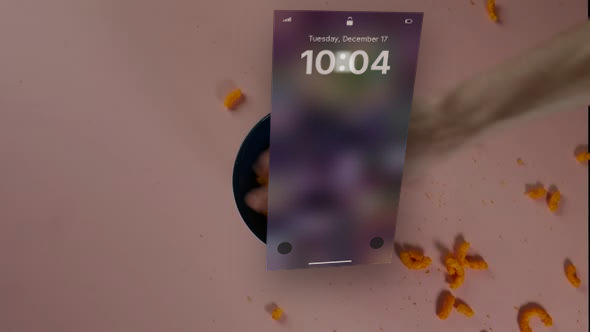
{"hour": 10, "minute": 4}
